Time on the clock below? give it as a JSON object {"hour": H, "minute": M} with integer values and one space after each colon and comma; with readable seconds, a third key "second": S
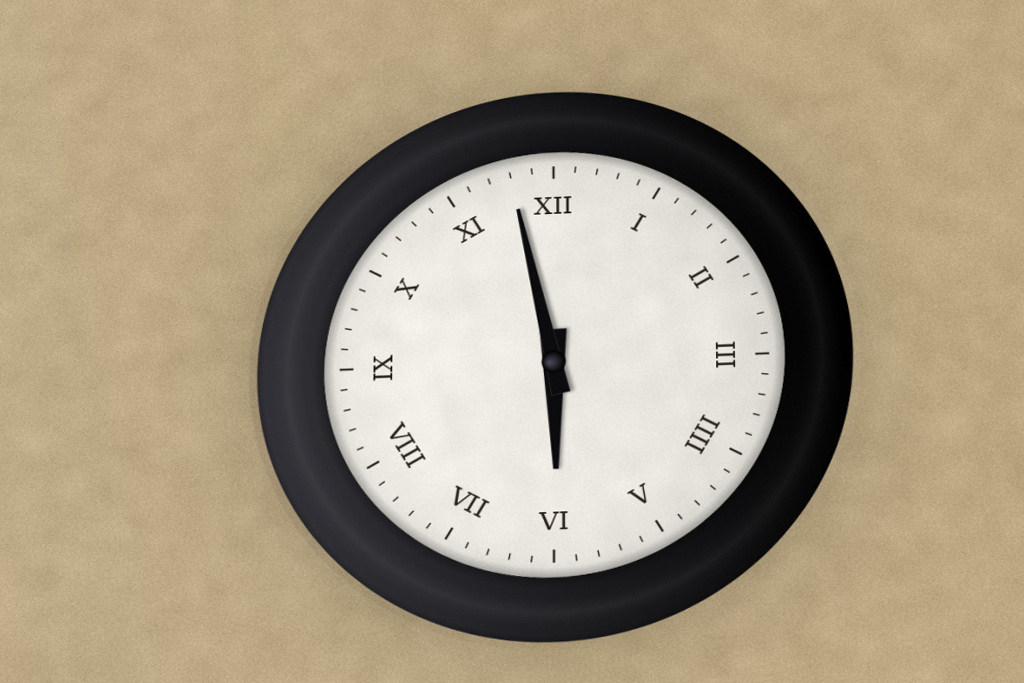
{"hour": 5, "minute": 58}
